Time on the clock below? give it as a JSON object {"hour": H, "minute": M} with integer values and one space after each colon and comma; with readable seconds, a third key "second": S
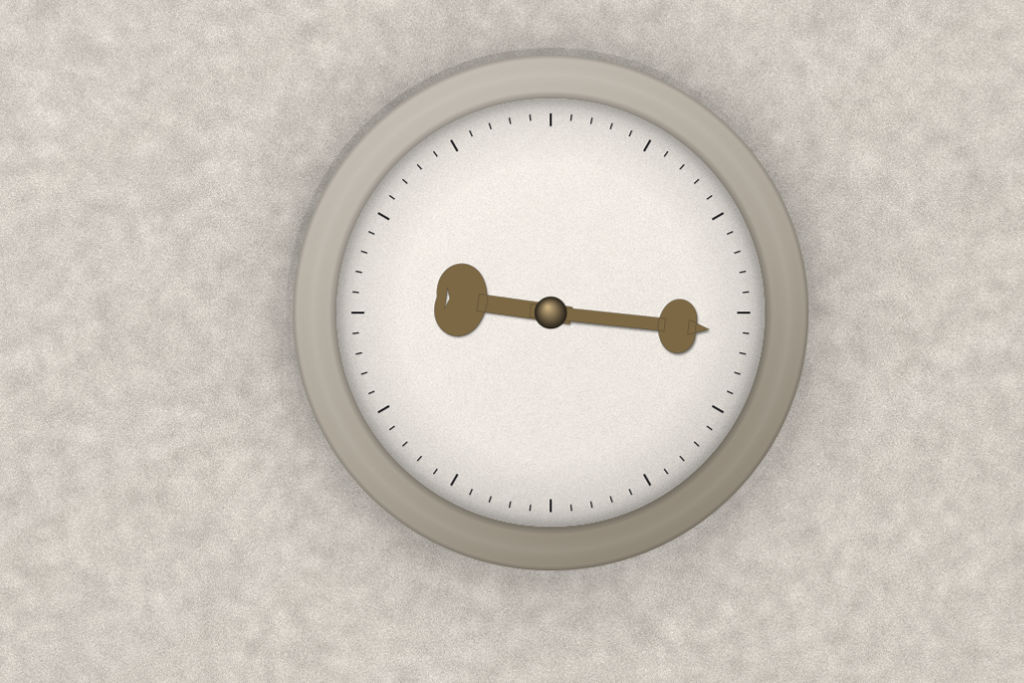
{"hour": 9, "minute": 16}
